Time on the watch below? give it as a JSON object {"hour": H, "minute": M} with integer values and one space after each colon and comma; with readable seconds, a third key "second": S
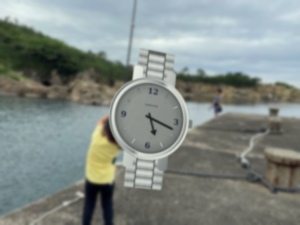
{"hour": 5, "minute": 18}
